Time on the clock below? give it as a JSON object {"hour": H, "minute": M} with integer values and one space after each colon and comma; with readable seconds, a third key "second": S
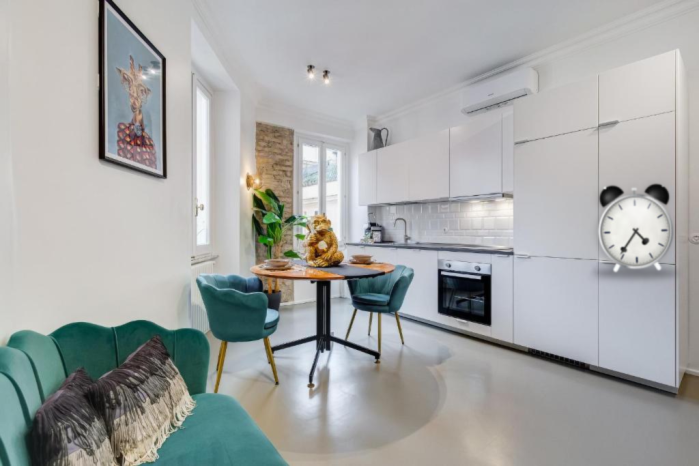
{"hour": 4, "minute": 36}
